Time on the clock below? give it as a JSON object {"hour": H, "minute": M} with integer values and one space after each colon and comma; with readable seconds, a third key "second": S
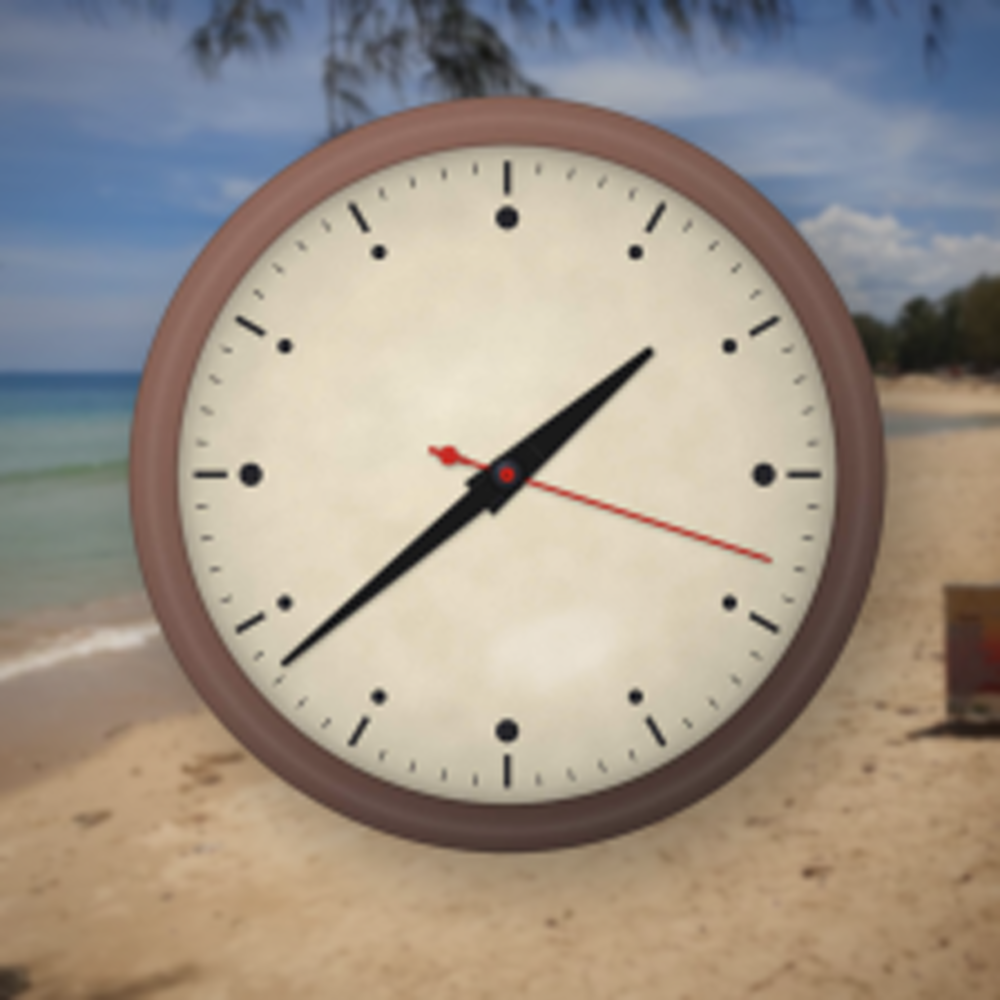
{"hour": 1, "minute": 38, "second": 18}
